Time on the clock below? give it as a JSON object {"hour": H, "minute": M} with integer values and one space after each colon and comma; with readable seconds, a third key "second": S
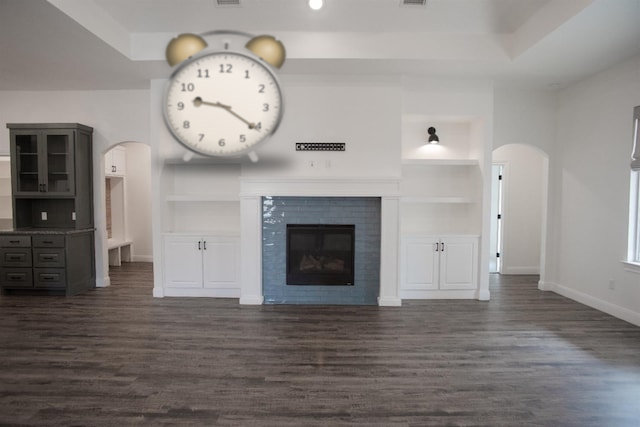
{"hour": 9, "minute": 21}
